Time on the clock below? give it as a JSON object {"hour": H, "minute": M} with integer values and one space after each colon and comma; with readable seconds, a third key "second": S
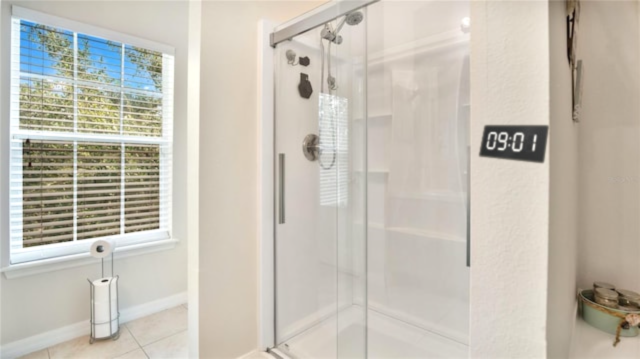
{"hour": 9, "minute": 1}
